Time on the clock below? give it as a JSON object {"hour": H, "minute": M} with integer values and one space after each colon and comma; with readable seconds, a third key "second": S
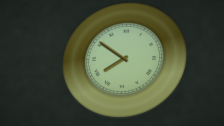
{"hour": 7, "minute": 51}
